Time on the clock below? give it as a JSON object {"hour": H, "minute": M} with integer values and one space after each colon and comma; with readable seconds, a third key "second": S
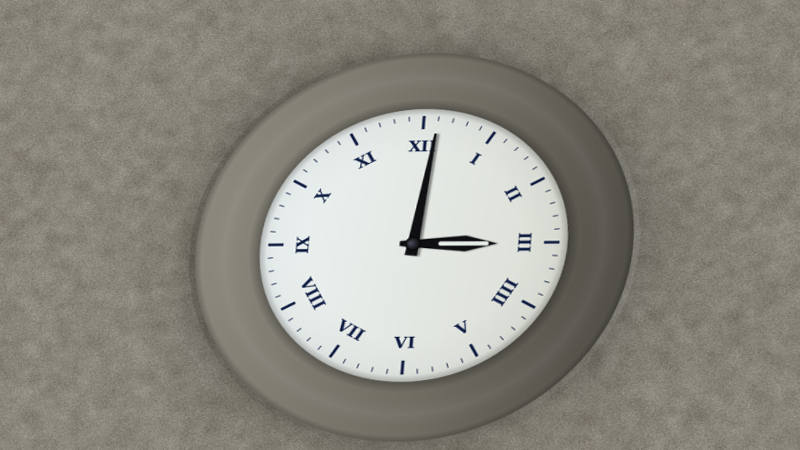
{"hour": 3, "minute": 1}
